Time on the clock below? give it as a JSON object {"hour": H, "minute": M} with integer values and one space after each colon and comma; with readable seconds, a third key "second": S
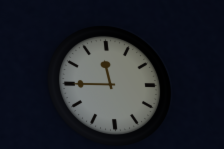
{"hour": 11, "minute": 45}
